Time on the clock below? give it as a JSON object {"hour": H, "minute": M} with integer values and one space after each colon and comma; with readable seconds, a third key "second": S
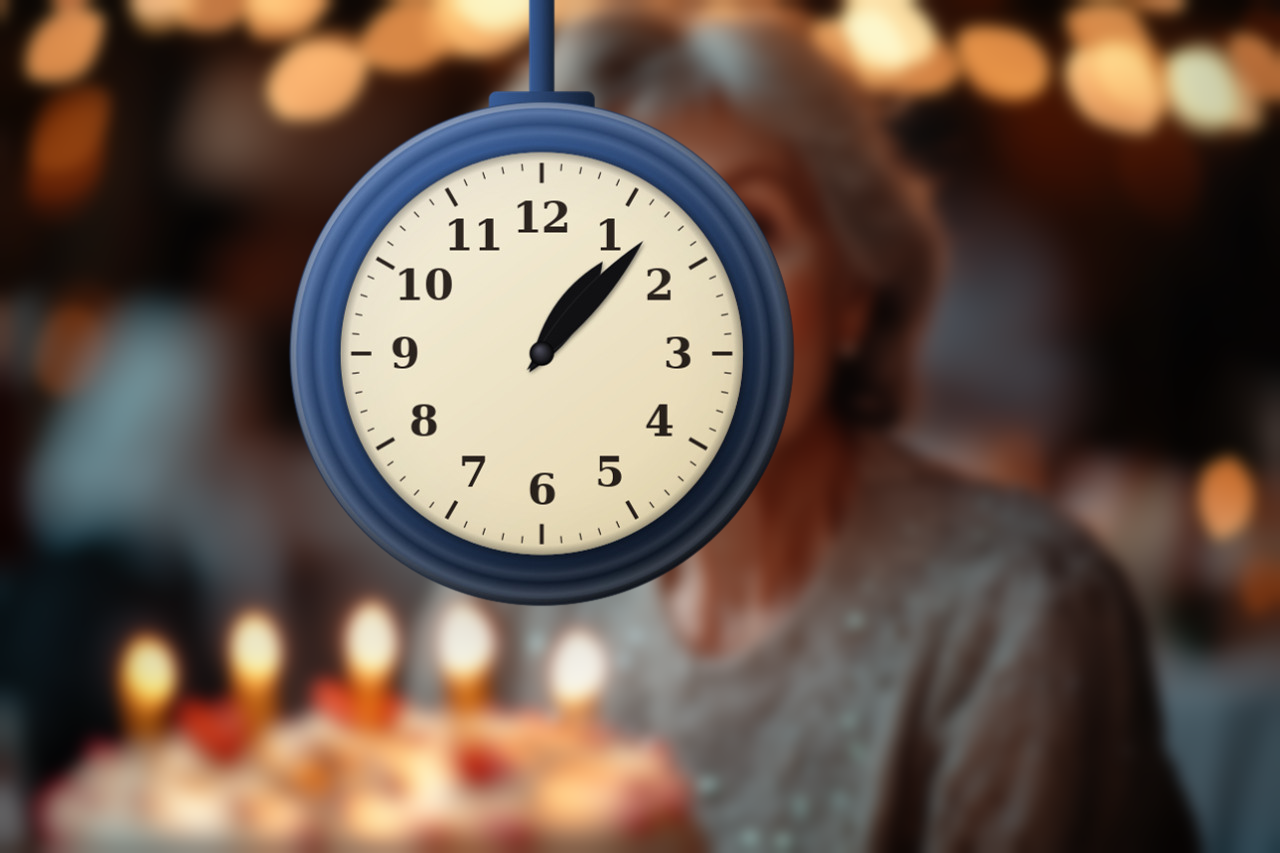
{"hour": 1, "minute": 7}
